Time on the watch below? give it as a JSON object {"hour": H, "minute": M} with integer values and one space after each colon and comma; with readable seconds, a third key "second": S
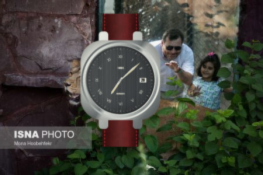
{"hour": 7, "minute": 8}
